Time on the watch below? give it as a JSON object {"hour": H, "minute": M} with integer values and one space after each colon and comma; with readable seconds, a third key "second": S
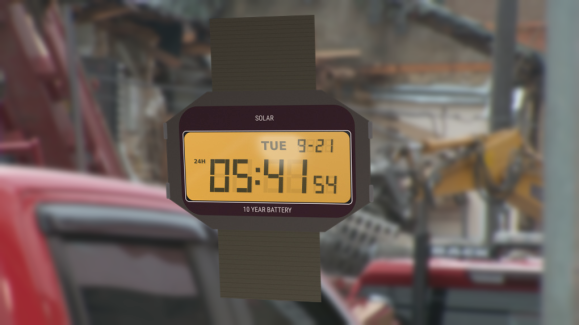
{"hour": 5, "minute": 41, "second": 54}
